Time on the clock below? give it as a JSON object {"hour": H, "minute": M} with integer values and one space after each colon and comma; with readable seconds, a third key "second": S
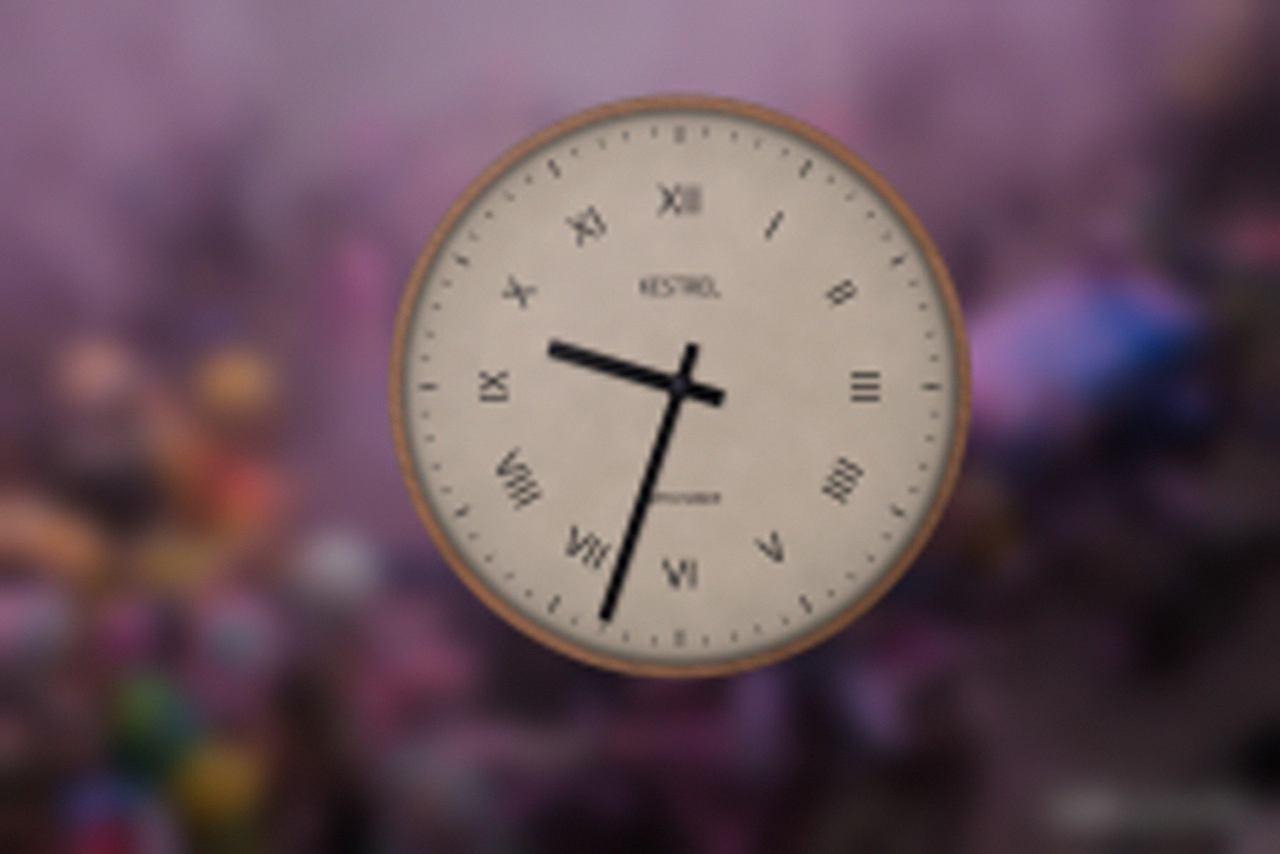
{"hour": 9, "minute": 33}
